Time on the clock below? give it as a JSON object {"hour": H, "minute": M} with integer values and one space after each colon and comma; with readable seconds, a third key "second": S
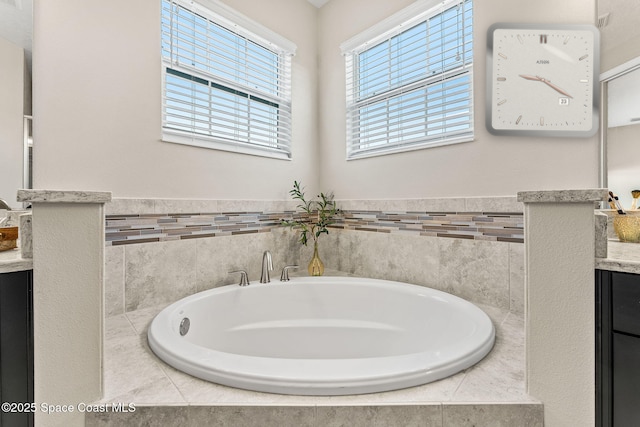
{"hour": 9, "minute": 20}
